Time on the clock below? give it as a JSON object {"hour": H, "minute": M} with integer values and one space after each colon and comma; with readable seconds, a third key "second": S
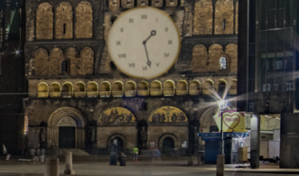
{"hour": 1, "minute": 28}
